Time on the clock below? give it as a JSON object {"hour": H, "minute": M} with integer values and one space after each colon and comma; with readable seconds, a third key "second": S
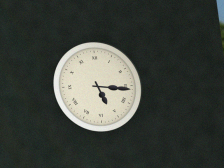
{"hour": 5, "minute": 16}
